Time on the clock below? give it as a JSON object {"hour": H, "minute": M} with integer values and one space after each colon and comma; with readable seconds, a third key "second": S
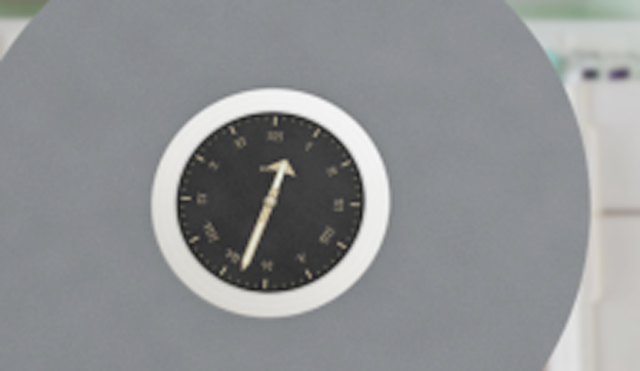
{"hour": 12, "minute": 33}
